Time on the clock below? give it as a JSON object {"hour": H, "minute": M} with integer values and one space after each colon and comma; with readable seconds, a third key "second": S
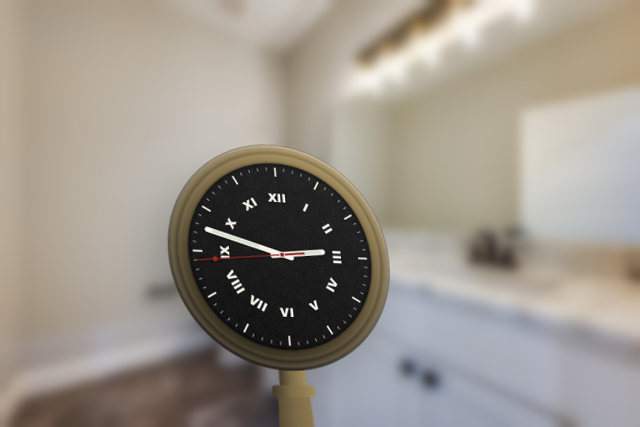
{"hour": 2, "minute": 47, "second": 44}
